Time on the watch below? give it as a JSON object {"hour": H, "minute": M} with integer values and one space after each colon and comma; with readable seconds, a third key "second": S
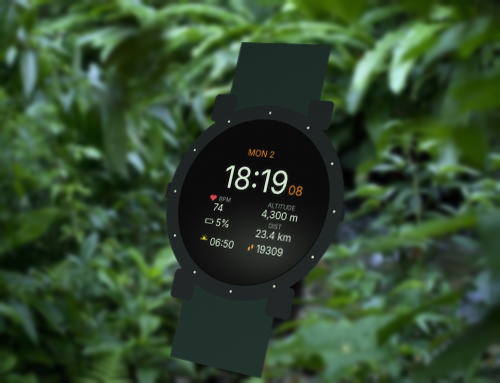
{"hour": 18, "minute": 19, "second": 8}
